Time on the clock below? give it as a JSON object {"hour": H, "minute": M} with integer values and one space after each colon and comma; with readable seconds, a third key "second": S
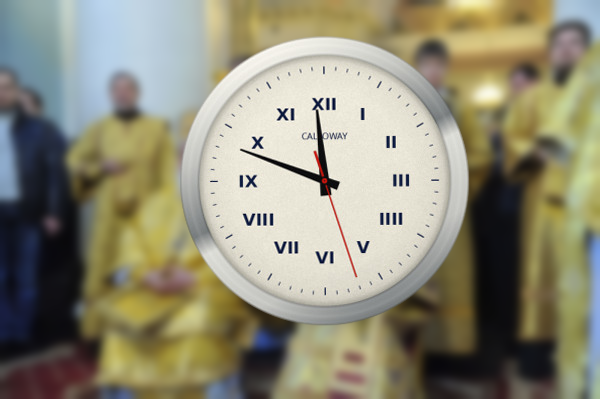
{"hour": 11, "minute": 48, "second": 27}
